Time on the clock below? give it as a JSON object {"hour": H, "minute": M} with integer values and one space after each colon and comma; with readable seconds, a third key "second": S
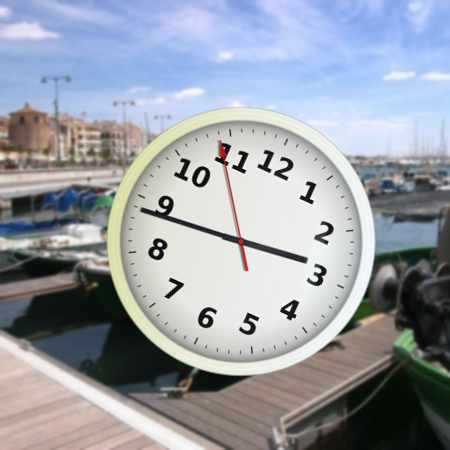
{"hour": 2, "minute": 43, "second": 54}
